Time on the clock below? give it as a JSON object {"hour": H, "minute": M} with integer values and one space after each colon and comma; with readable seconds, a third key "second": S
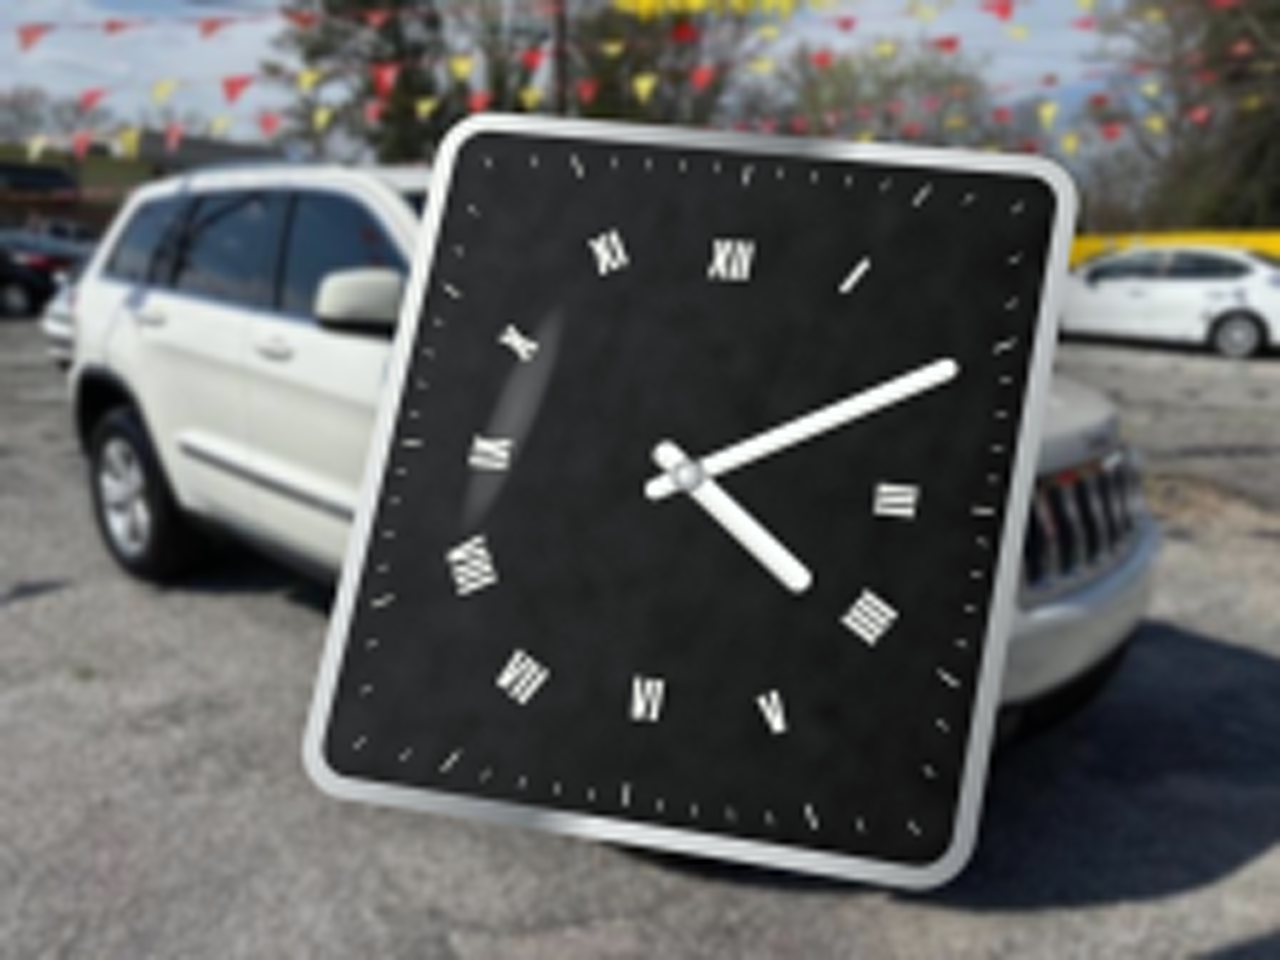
{"hour": 4, "minute": 10}
